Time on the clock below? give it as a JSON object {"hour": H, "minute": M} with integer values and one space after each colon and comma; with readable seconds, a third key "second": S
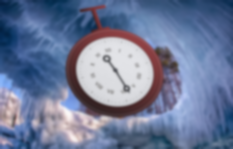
{"hour": 11, "minute": 28}
